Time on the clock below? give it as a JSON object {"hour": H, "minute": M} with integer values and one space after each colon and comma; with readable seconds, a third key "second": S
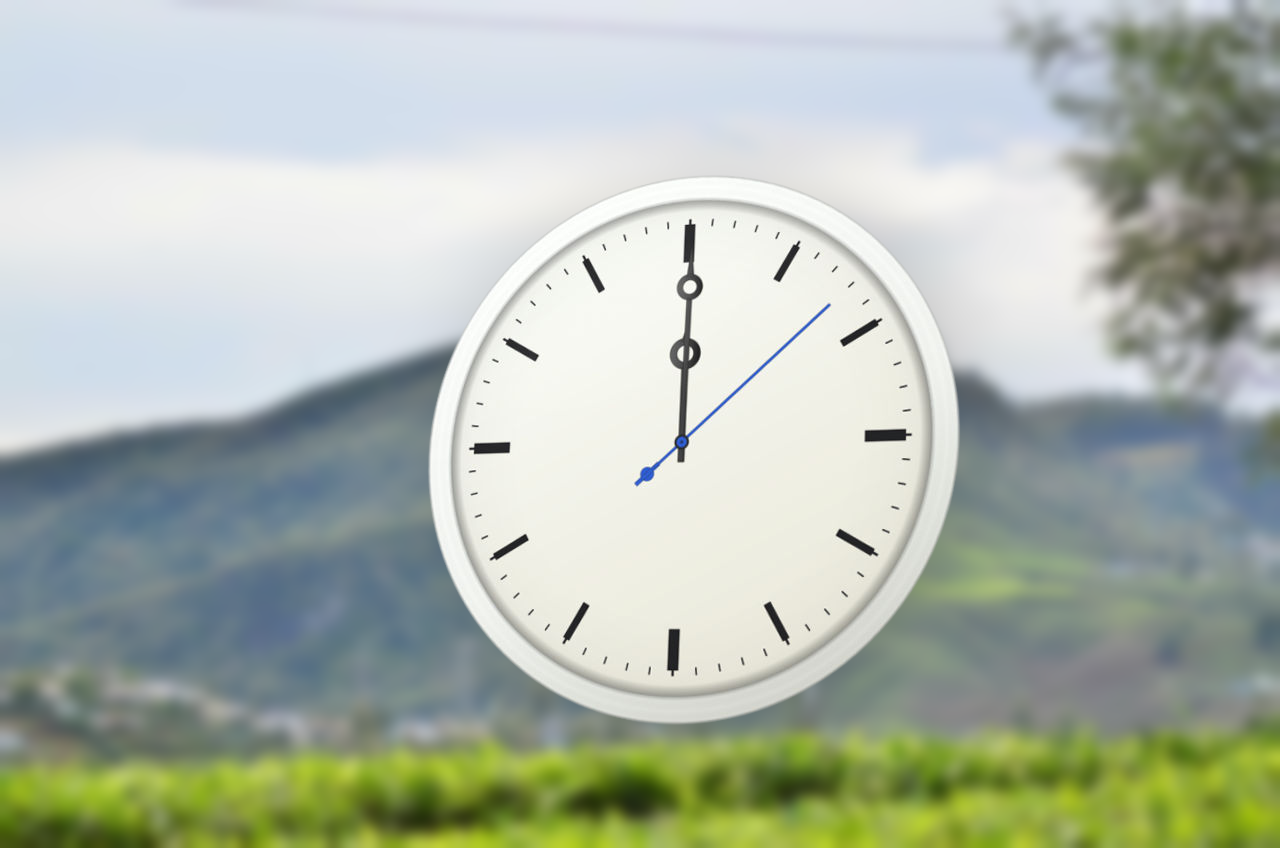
{"hour": 12, "minute": 0, "second": 8}
